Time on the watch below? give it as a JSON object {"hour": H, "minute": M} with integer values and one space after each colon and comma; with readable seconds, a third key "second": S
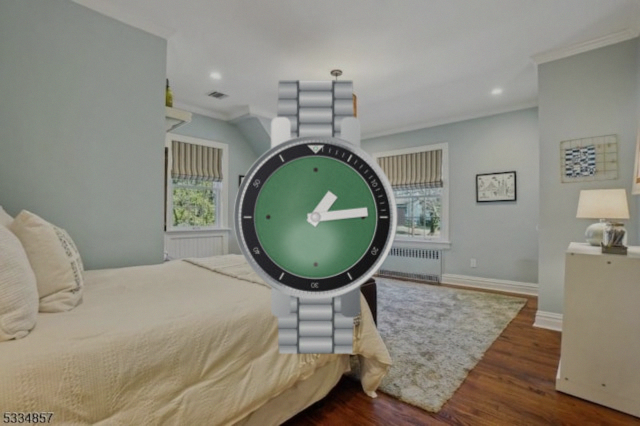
{"hour": 1, "minute": 14}
